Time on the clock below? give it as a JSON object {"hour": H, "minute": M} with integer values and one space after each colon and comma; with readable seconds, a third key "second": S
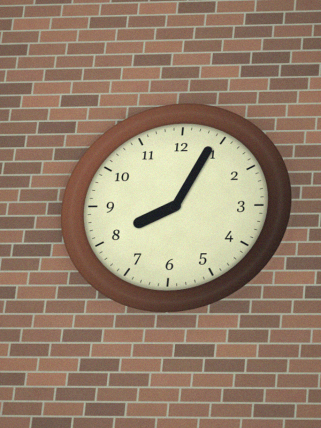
{"hour": 8, "minute": 4}
